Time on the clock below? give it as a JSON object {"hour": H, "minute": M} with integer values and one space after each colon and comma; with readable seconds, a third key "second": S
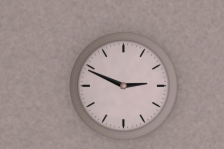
{"hour": 2, "minute": 49}
